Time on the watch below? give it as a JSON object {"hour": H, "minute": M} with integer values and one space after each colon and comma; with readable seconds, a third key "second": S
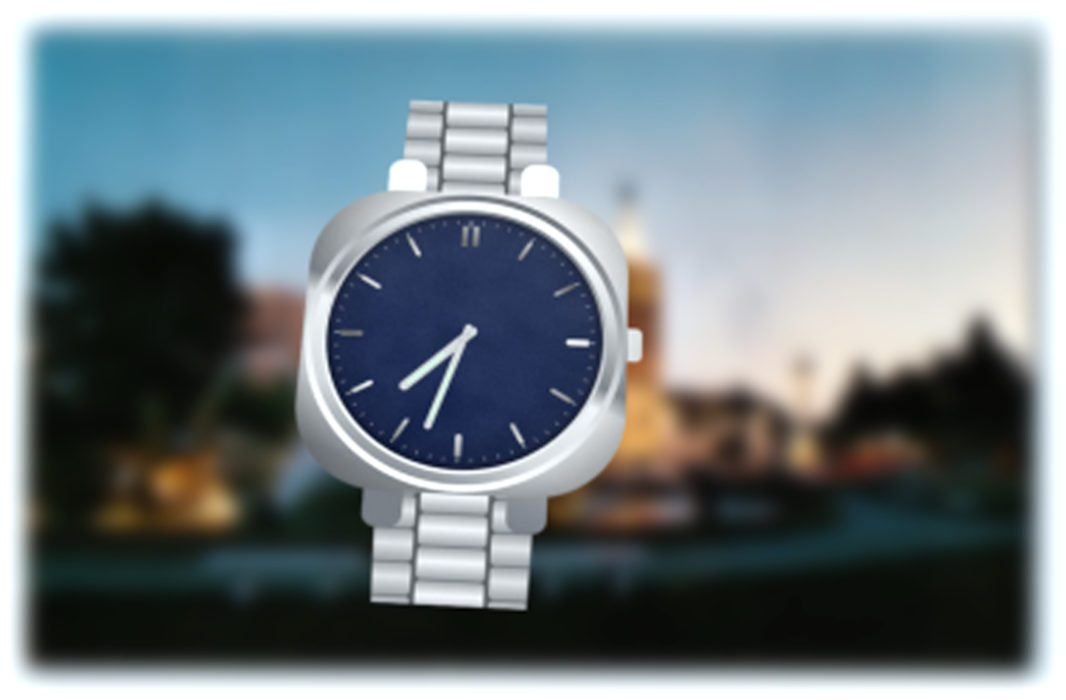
{"hour": 7, "minute": 33}
